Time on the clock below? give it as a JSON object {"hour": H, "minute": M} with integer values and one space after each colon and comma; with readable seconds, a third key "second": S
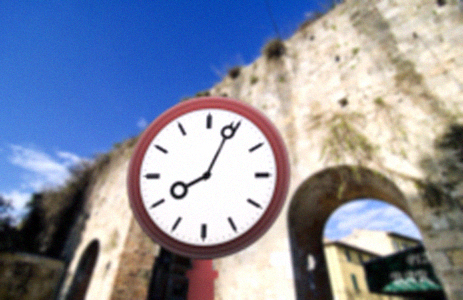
{"hour": 8, "minute": 4}
